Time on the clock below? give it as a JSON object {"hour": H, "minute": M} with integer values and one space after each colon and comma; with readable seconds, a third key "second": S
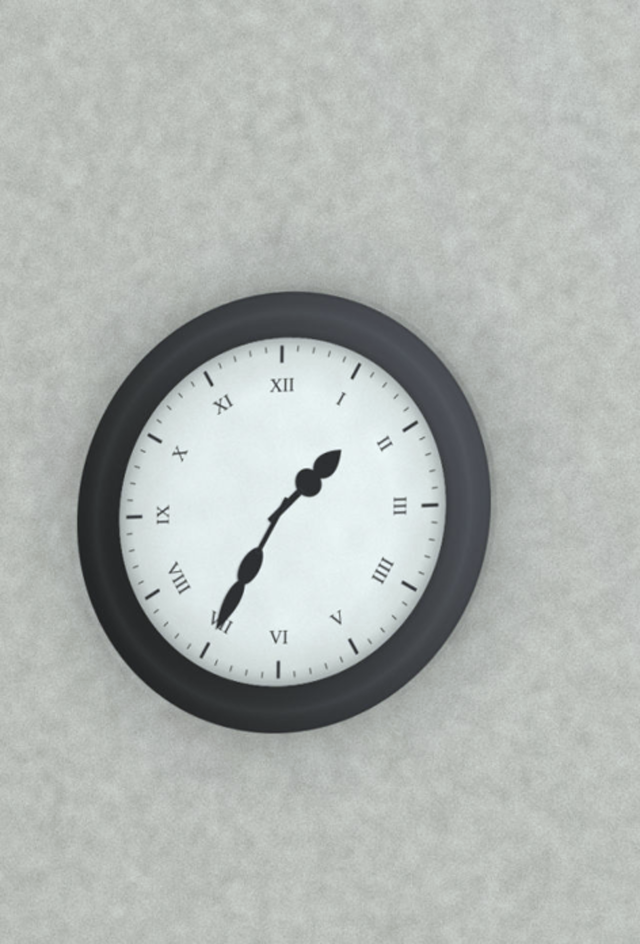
{"hour": 1, "minute": 35}
